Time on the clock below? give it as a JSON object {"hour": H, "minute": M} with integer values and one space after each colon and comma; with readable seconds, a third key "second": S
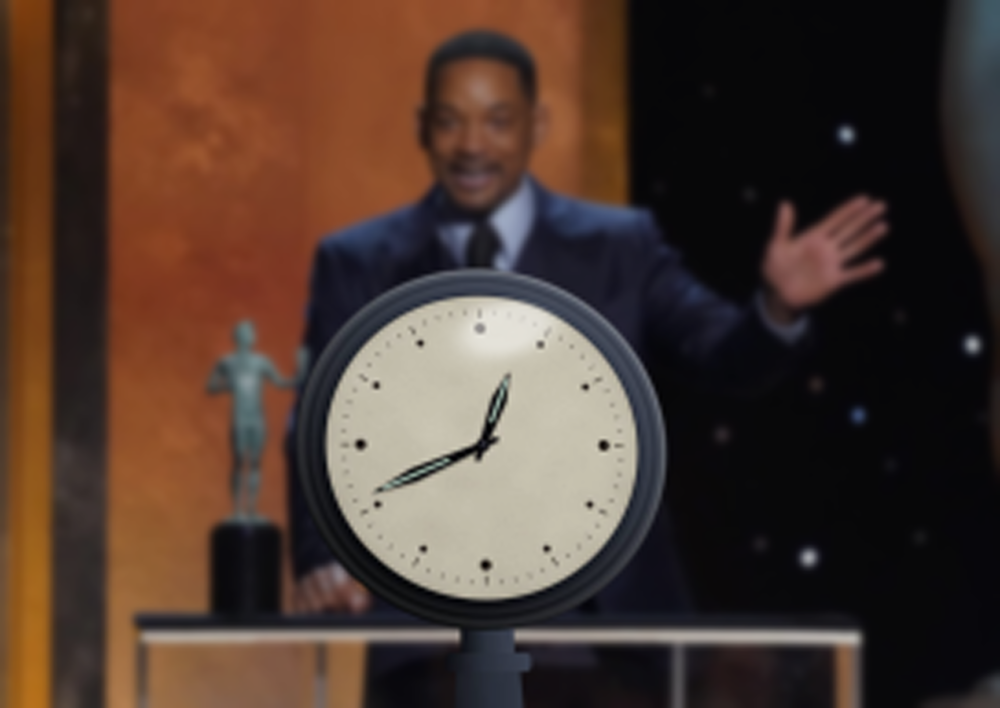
{"hour": 12, "minute": 41}
